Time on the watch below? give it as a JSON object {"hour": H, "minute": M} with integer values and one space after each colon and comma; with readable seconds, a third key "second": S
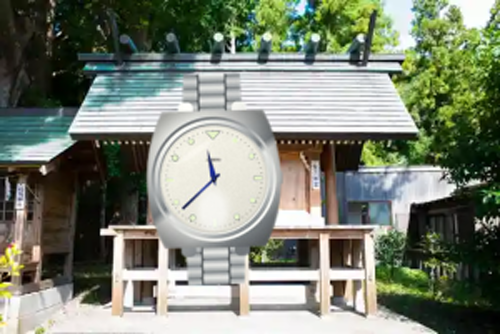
{"hour": 11, "minute": 38}
